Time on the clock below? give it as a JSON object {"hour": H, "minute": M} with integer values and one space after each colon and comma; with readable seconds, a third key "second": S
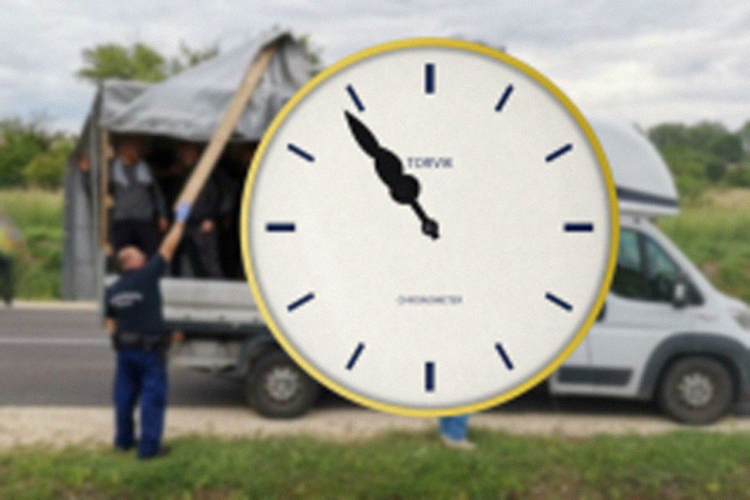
{"hour": 10, "minute": 54}
